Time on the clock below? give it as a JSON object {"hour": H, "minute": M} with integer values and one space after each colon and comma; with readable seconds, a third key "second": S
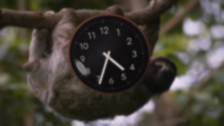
{"hour": 4, "minute": 34}
